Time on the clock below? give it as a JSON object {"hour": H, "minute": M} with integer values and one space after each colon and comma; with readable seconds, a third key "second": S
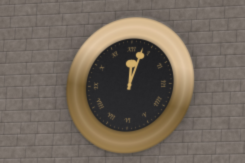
{"hour": 12, "minute": 3}
